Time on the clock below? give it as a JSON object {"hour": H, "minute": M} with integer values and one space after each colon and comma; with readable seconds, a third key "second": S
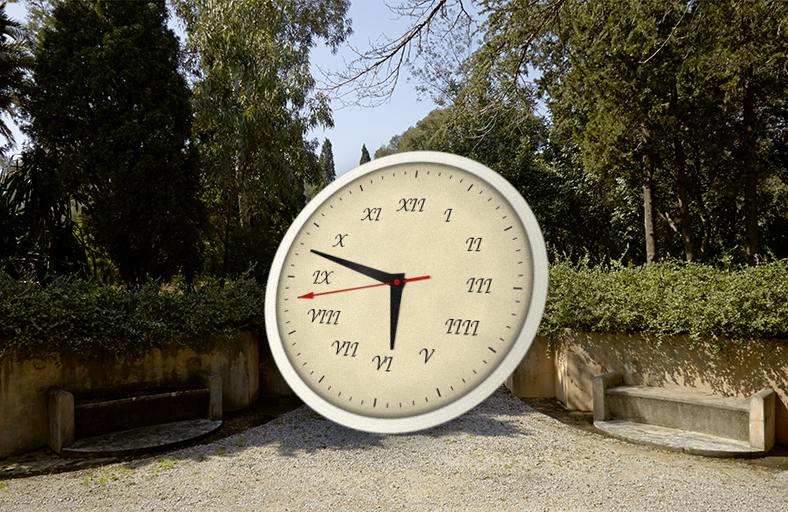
{"hour": 5, "minute": 47, "second": 43}
